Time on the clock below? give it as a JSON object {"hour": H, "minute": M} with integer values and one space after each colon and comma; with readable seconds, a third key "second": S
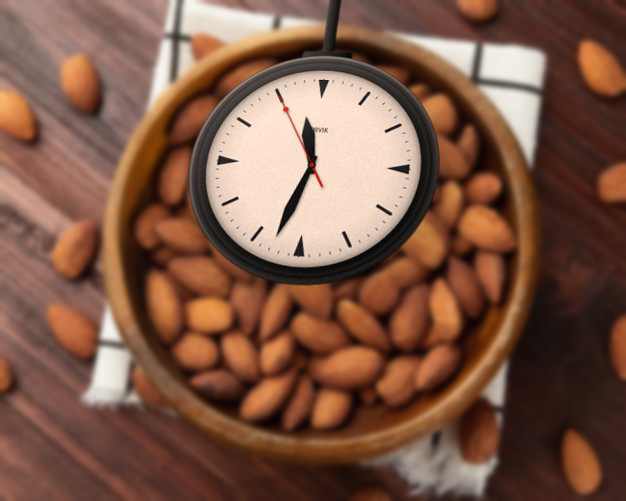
{"hour": 11, "minute": 32, "second": 55}
